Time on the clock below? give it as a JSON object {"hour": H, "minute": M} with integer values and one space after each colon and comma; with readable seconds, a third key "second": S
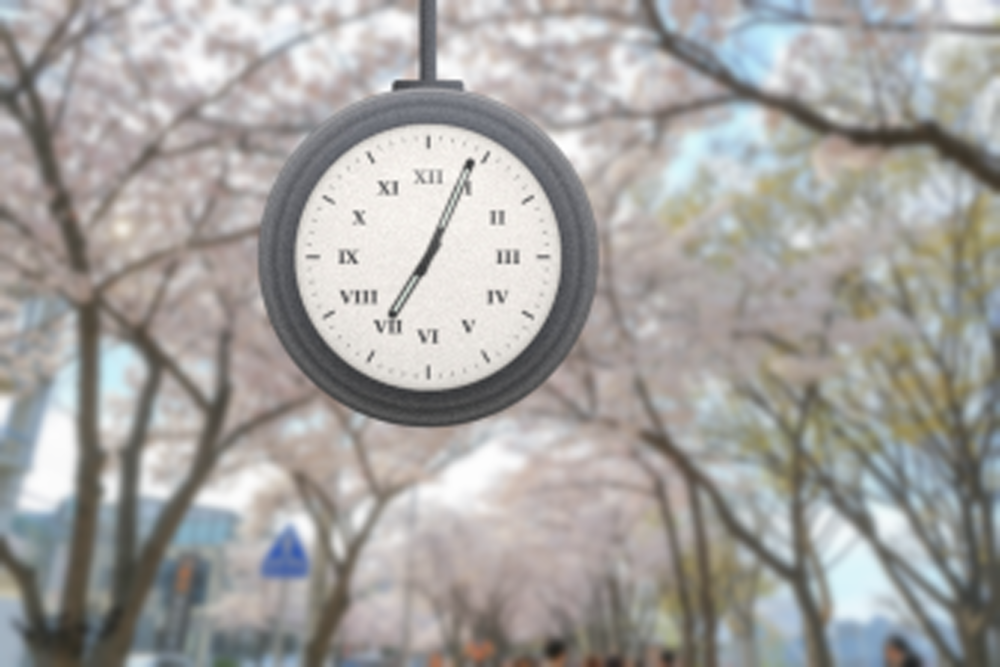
{"hour": 7, "minute": 4}
